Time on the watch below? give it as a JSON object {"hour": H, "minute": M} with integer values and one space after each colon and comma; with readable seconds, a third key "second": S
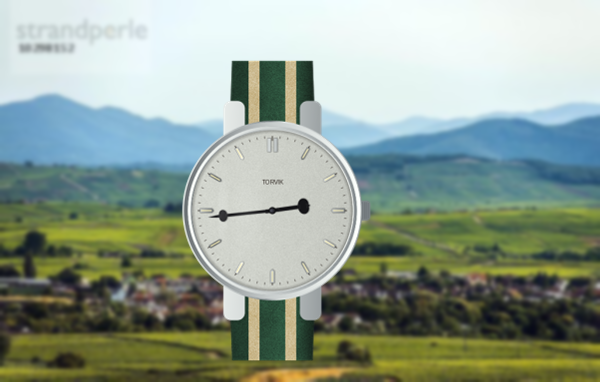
{"hour": 2, "minute": 44}
